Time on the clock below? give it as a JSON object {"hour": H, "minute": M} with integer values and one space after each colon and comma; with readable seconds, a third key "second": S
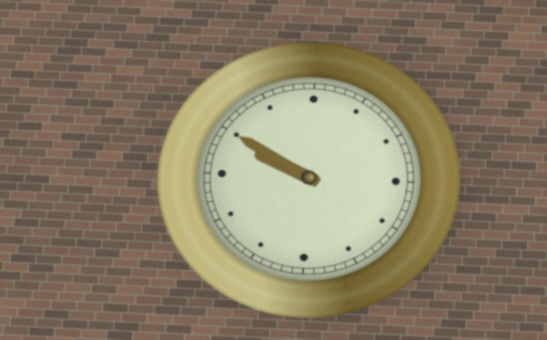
{"hour": 9, "minute": 50}
